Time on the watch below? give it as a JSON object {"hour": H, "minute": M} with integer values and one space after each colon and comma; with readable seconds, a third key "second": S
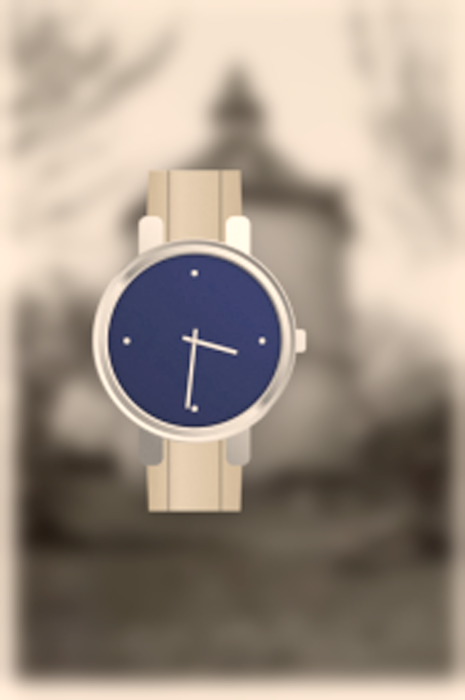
{"hour": 3, "minute": 31}
